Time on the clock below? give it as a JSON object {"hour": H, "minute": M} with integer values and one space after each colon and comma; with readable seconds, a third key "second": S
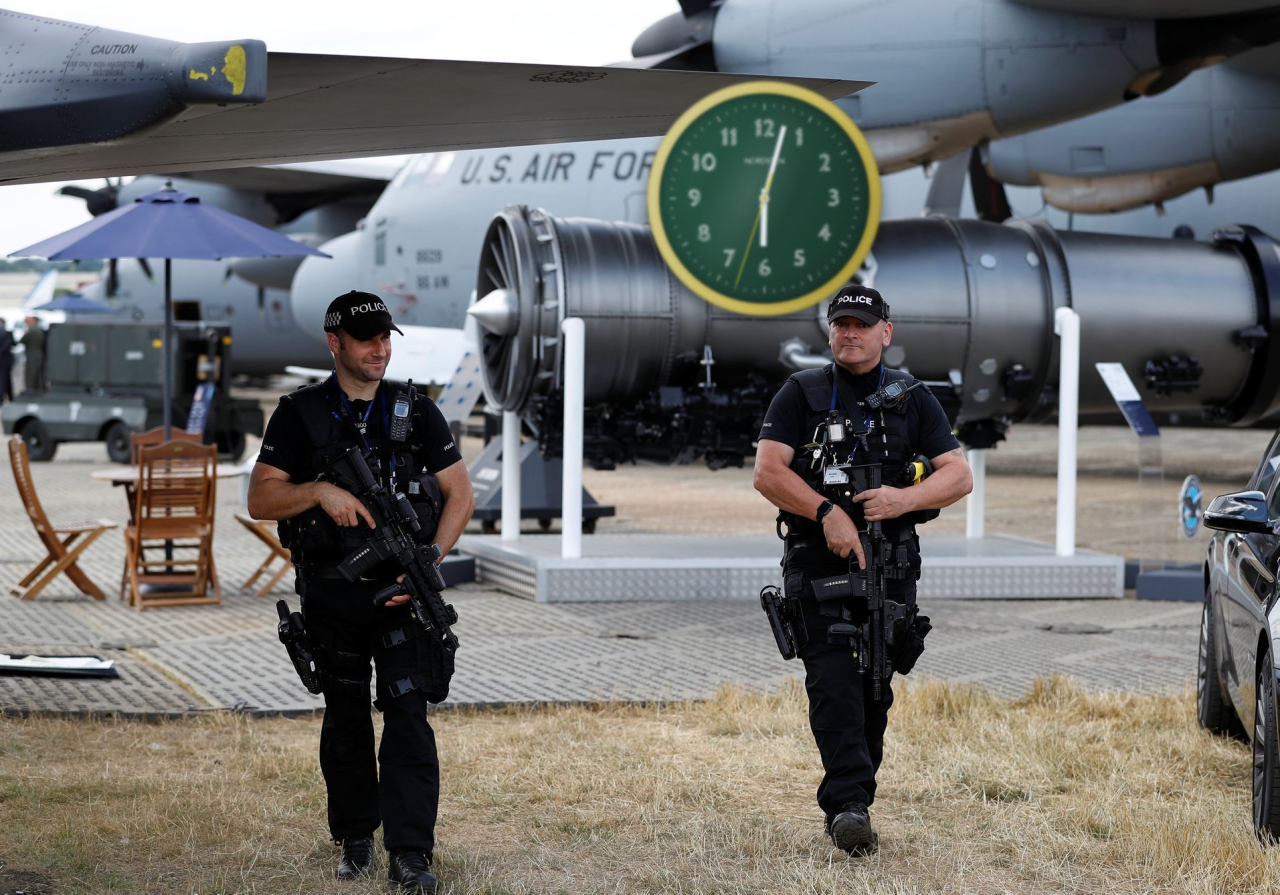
{"hour": 6, "minute": 2, "second": 33}
